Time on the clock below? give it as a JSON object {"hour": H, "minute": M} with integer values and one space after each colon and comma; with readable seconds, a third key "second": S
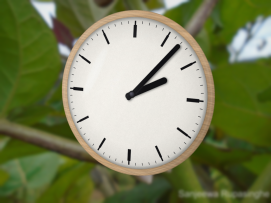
{"hour": 2, "minute": 7}
